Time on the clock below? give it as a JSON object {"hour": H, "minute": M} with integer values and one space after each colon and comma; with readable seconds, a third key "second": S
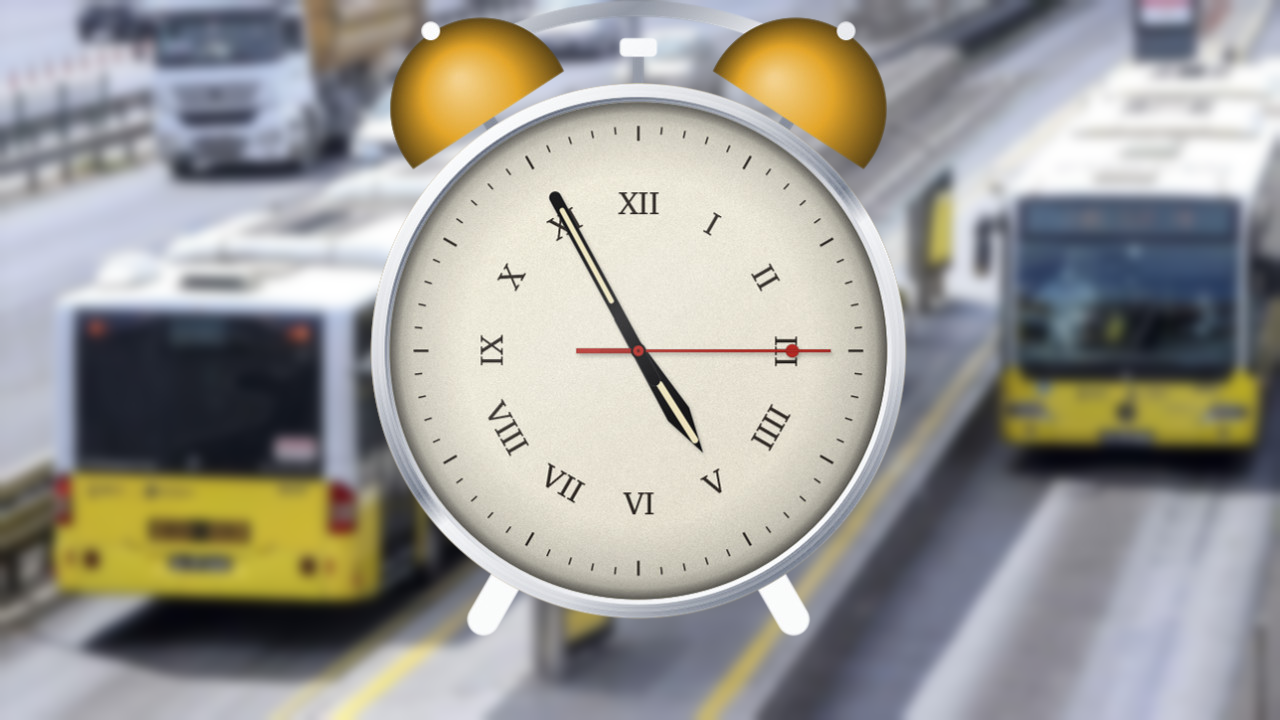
{"hour": 4, "minute": 55, "second": 15}
